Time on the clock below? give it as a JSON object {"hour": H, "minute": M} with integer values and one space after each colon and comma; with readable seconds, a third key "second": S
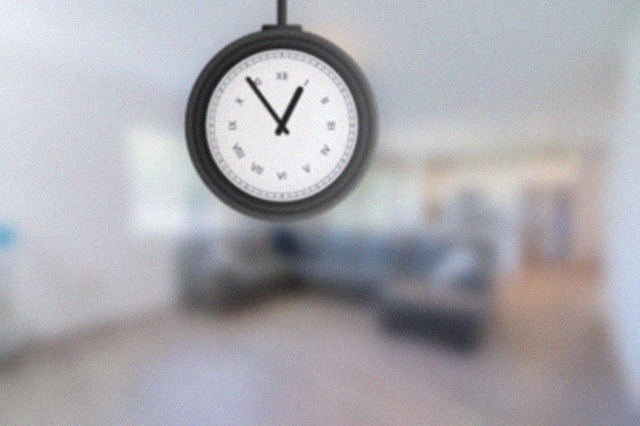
{"hour": 12, "minute": 54}
